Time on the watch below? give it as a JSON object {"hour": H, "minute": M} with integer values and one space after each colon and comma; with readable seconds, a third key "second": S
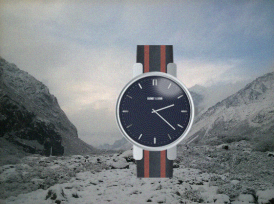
{"hour": 2, "minute": 22}
